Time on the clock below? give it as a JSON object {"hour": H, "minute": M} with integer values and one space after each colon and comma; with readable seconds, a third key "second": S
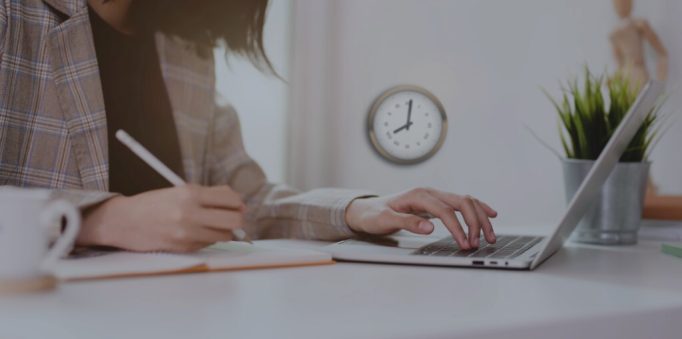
{"hour": 8, "minute": 1}
